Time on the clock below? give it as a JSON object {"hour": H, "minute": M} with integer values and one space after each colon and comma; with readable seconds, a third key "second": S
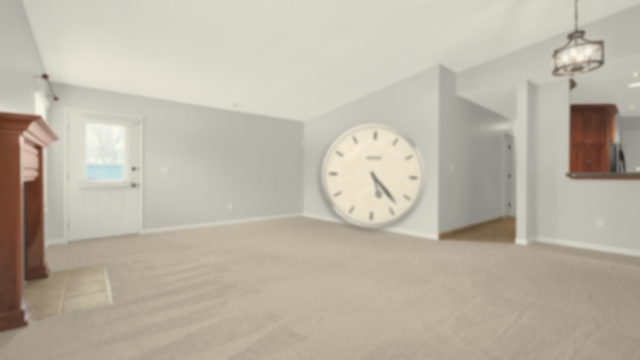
{"hour": 5, "minute": 23}
